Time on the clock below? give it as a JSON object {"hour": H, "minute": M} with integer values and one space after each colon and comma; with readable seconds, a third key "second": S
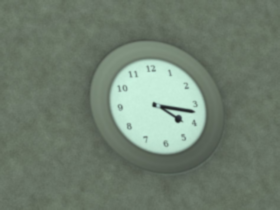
{"hour": 4, "minute": 17}
